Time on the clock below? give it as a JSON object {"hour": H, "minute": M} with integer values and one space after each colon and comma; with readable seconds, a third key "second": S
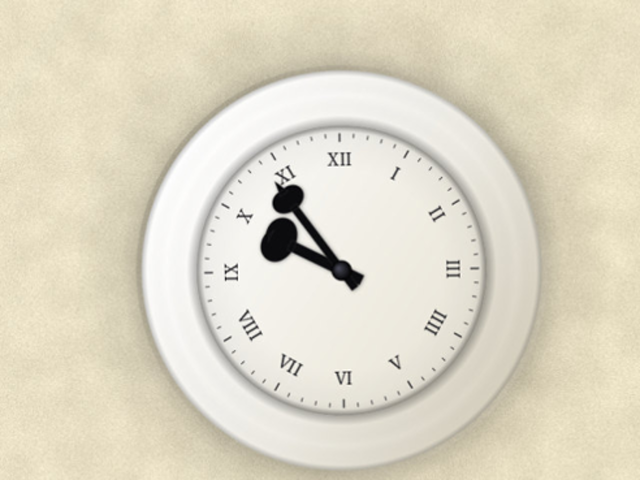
{"hour": 9, "minute": 54}
